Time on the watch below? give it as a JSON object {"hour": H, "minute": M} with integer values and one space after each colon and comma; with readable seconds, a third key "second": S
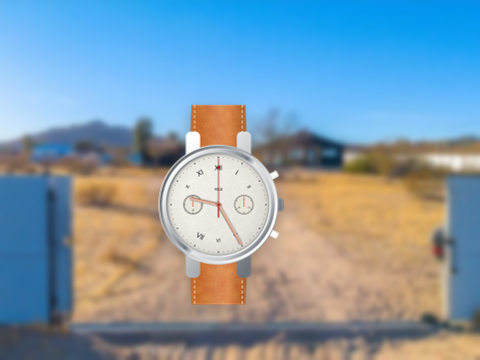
{"hour": 9, "minute": 25}
